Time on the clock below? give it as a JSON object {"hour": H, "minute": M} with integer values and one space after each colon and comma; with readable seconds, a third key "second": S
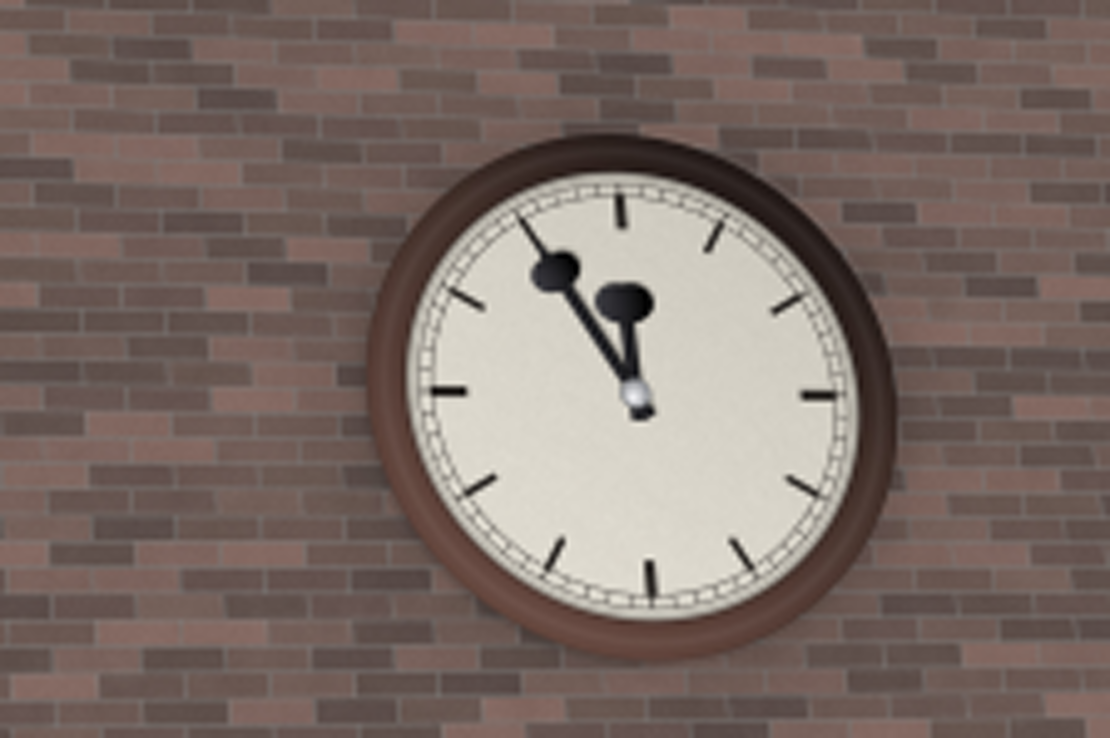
{"hour": 11, "minute": 55}
